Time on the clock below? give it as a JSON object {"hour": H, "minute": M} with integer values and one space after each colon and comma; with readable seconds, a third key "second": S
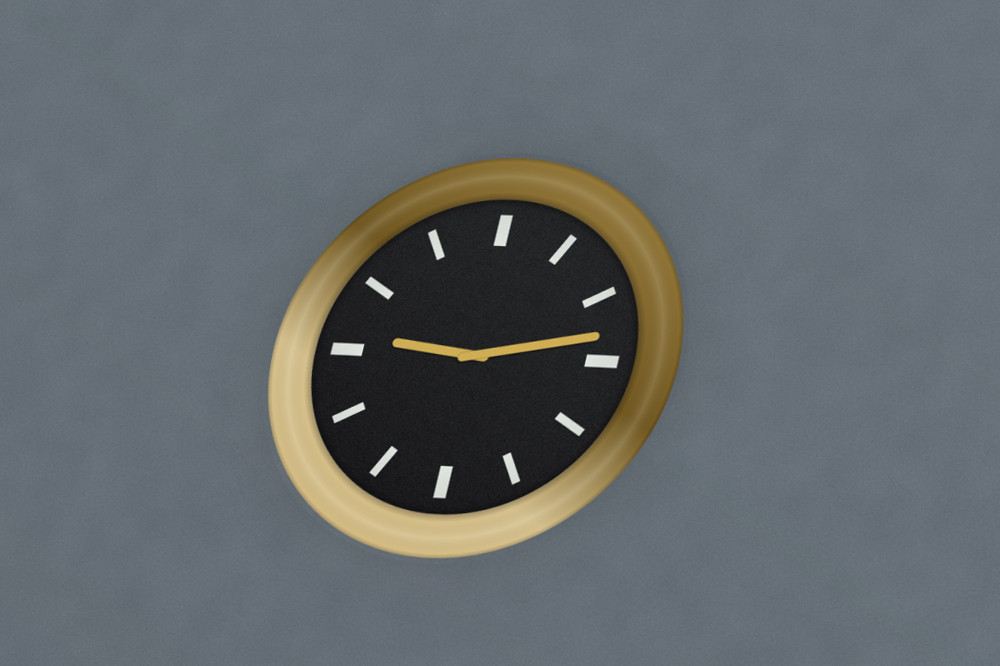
{"hour": 9, "minute": 13}
